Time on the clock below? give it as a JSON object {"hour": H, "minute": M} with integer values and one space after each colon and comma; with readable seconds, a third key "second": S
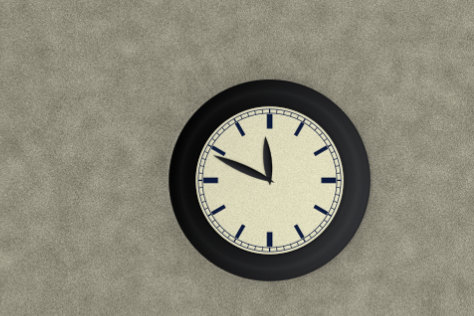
{"hour": 11, "minute": 49}
